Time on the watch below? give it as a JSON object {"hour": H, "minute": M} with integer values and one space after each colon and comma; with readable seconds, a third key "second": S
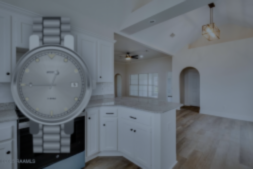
{"hour": 12, "minute": 45}
